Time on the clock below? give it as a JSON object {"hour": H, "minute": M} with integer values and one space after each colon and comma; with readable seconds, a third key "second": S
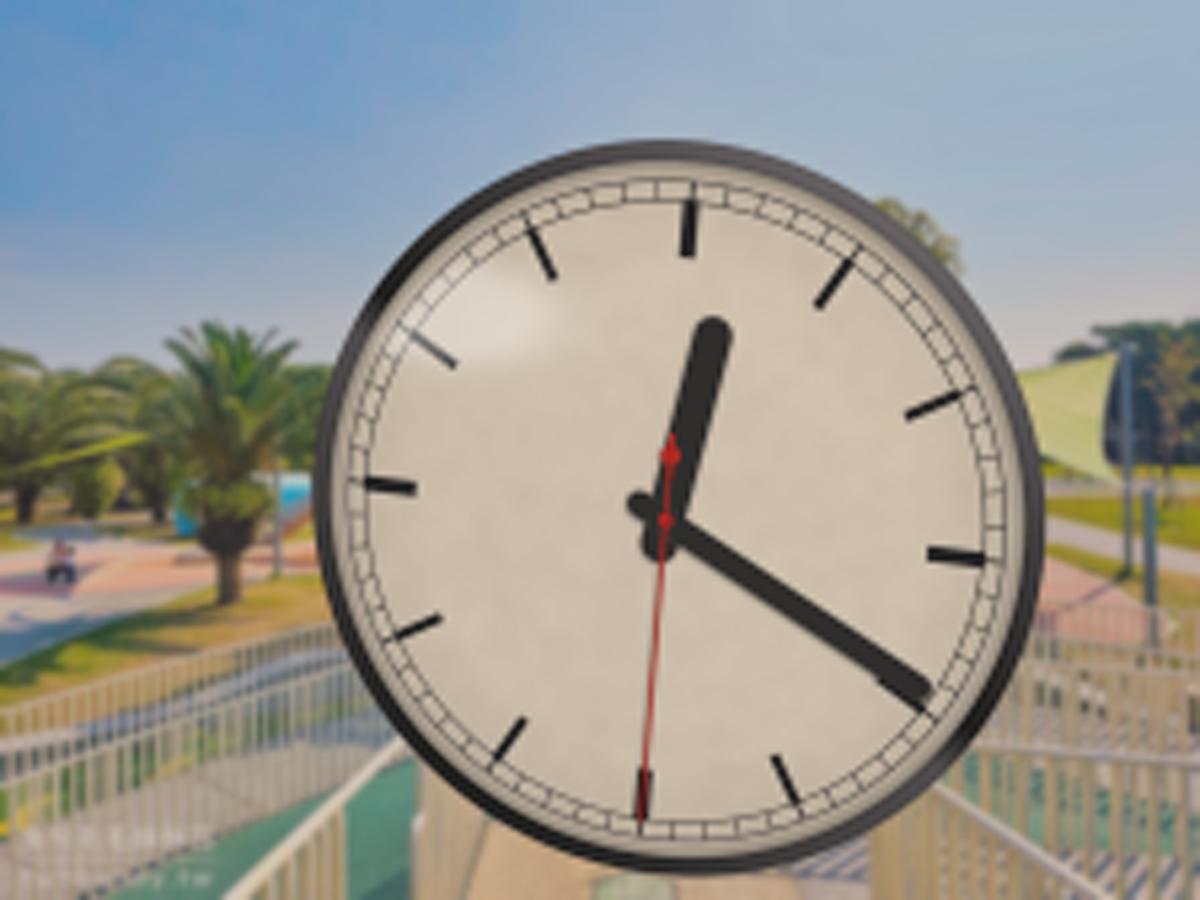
{"hour": 12, "minute": 19, "second": 30}
